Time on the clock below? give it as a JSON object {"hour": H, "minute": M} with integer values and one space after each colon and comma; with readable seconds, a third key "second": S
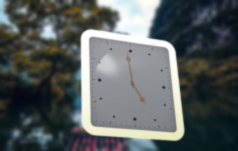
{"hour": 4, "minute": 59}
